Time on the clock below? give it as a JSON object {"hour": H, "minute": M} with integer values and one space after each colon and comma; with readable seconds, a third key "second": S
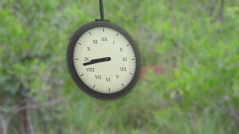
{"hour": 8, "minute": 43}
